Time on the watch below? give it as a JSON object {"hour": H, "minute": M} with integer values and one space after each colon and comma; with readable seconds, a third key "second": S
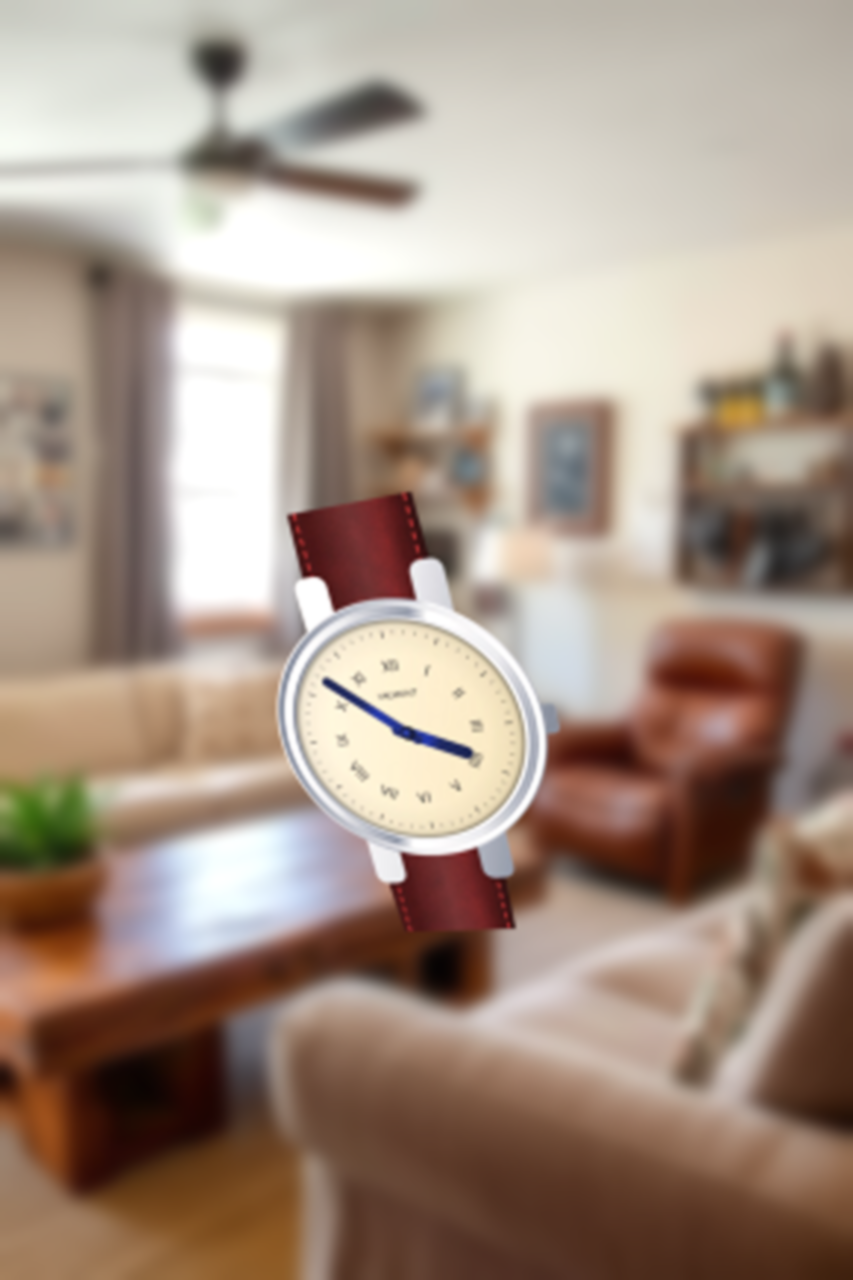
{"hour": 3, "minute": 52}
